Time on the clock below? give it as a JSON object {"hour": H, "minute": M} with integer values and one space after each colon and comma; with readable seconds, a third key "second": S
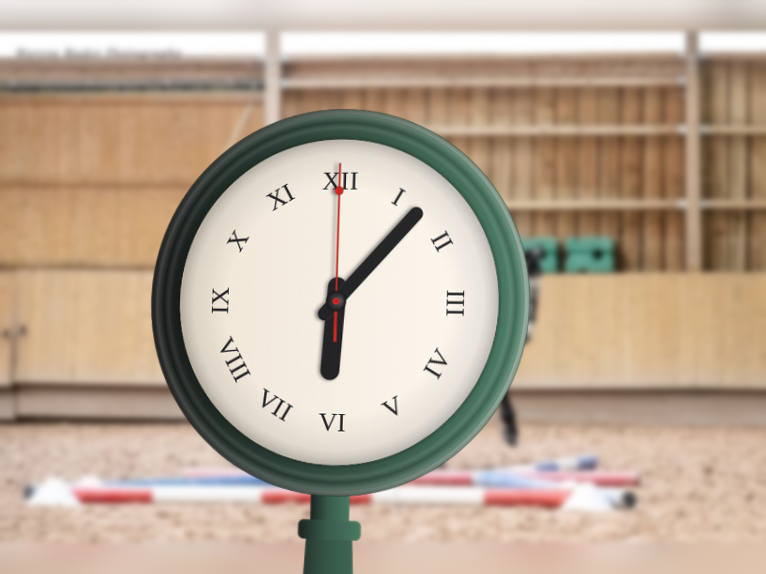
{"hour": 6, "minute": 7, "second": 0}
